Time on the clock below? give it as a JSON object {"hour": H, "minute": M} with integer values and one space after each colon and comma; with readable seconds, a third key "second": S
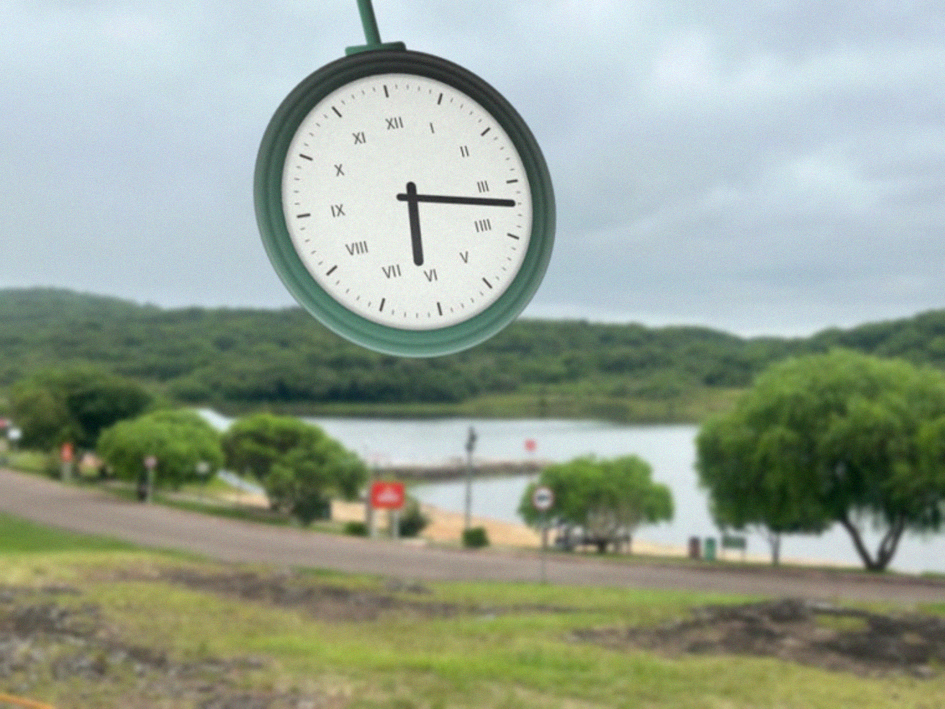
{"hour": 6, "minute": 17}
